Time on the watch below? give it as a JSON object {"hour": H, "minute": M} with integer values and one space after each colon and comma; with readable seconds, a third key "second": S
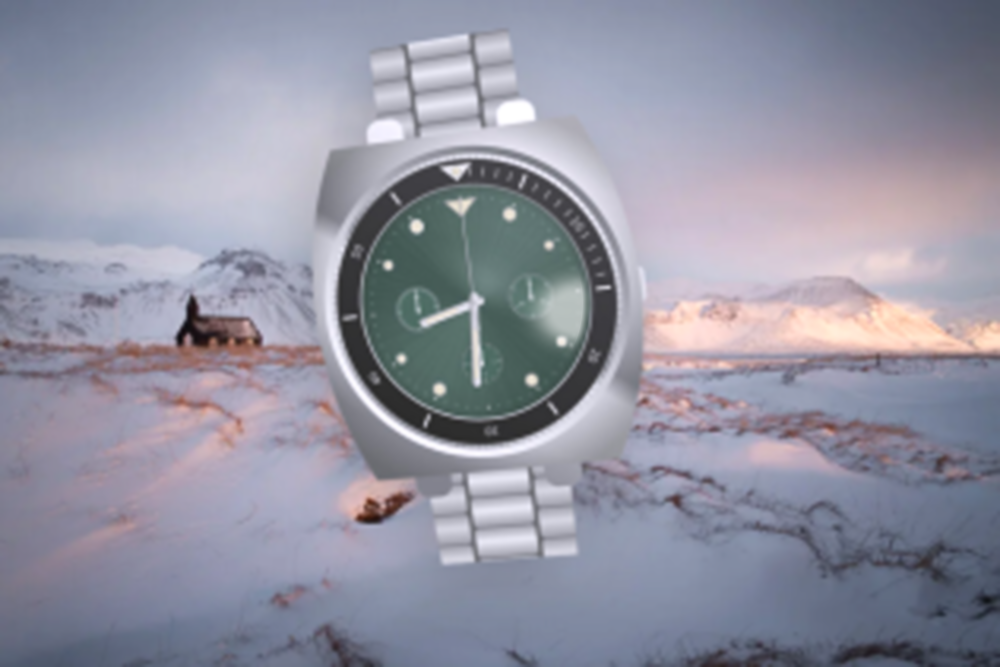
{"hour": 8, "minute": 31}
